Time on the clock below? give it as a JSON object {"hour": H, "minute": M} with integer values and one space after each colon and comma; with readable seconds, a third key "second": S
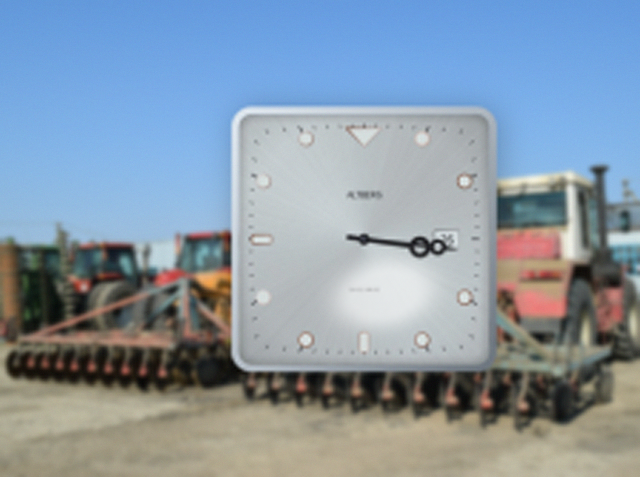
{"hour": 3, "minute": 16}
